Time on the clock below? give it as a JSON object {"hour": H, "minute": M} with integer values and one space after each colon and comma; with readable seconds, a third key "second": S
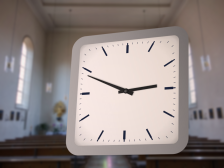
{"hour": 2, "minute": 49}
